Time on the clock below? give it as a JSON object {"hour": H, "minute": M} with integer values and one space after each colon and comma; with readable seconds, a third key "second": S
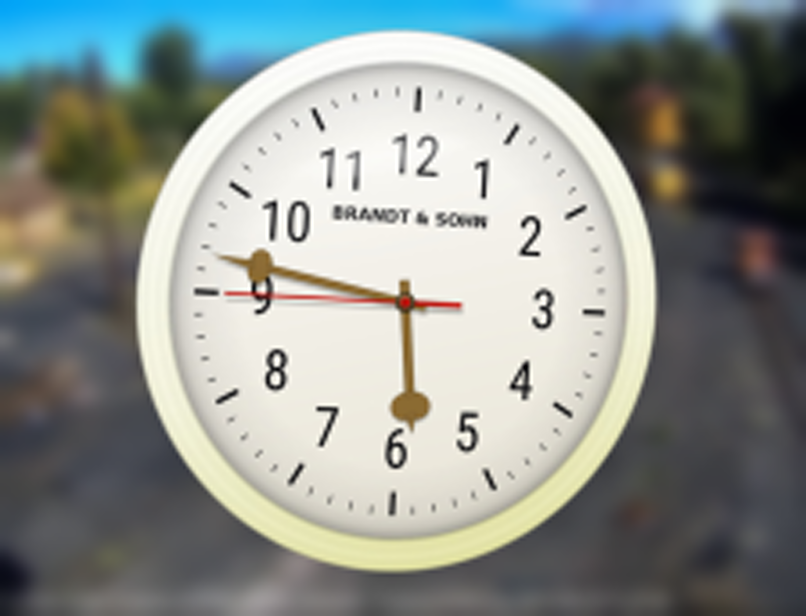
{"hour": 5, "minute": 46, "second": 45}
